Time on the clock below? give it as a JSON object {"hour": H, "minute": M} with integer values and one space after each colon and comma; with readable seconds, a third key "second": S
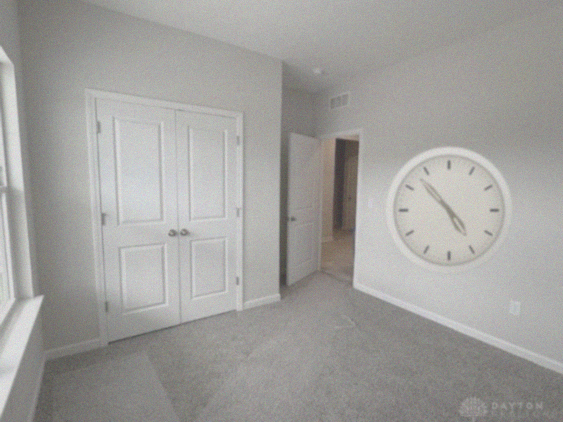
{"hour": 4, "minute": 53}
